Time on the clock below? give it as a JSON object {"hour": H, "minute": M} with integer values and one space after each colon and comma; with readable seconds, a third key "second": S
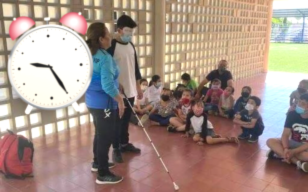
{"hour": 9, "minute": 25}
